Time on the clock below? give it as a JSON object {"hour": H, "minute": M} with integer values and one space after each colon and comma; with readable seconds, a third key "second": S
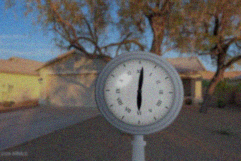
{"hour": 6, "minute": 1}
